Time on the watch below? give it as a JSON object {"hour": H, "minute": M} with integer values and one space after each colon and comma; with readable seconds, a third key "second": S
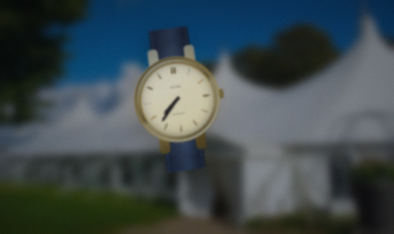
{"hour": 7, "minute": 37}
